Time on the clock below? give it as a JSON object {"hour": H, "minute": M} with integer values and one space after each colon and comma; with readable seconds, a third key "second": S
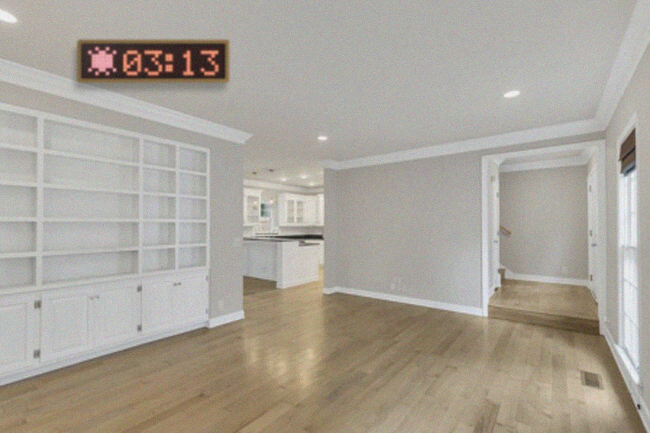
{"hour": 3, "minute": 13}
